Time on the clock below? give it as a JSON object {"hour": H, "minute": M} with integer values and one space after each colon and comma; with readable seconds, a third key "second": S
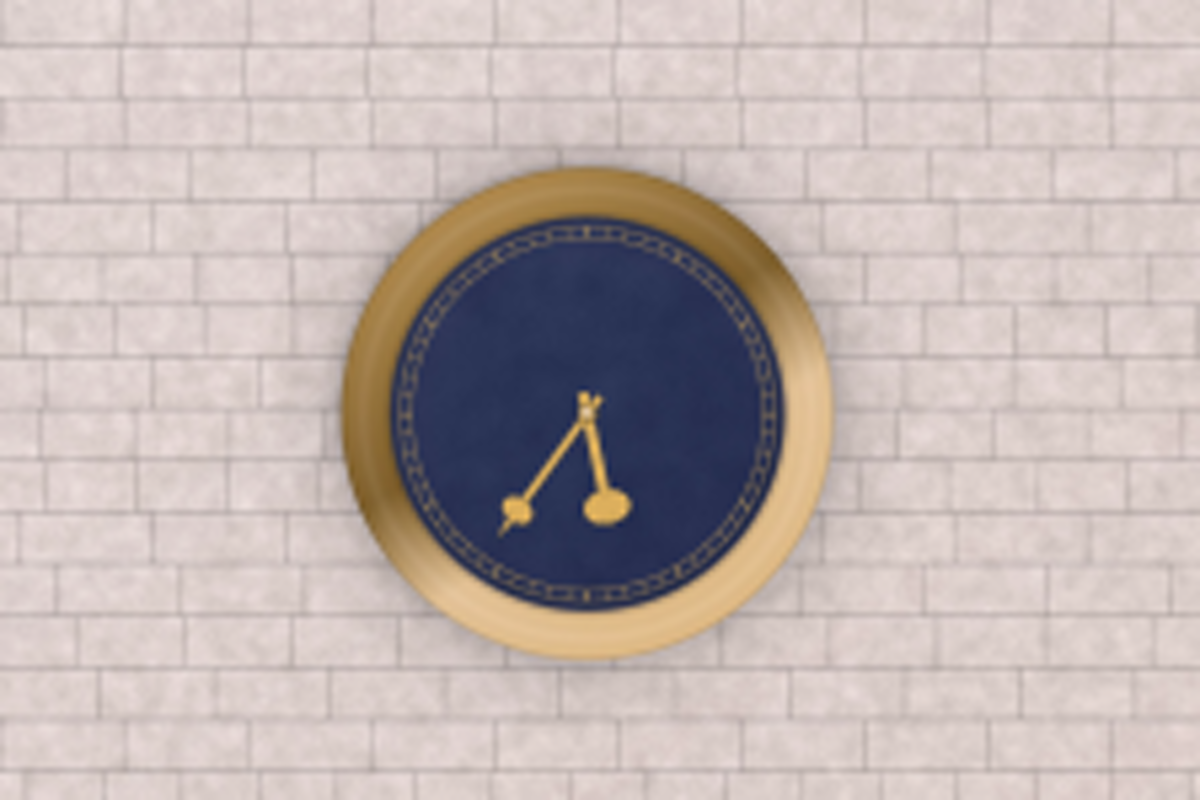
{"hour": 5, "minute": 36}
